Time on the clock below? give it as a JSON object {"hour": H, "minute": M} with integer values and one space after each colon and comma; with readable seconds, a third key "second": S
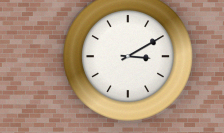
{"hour": 3, "minute": 10}
